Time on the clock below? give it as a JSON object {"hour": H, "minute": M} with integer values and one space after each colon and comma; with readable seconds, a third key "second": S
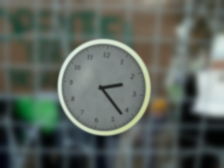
{"hour": 2, "minute": 22}
